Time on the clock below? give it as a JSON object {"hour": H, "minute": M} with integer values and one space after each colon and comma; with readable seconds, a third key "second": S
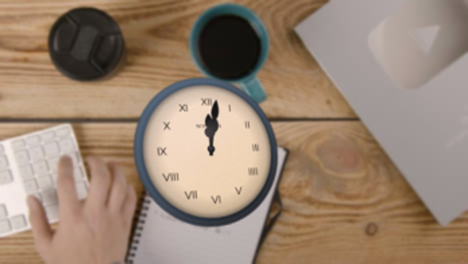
{"hour": 12, "minute": 2}
